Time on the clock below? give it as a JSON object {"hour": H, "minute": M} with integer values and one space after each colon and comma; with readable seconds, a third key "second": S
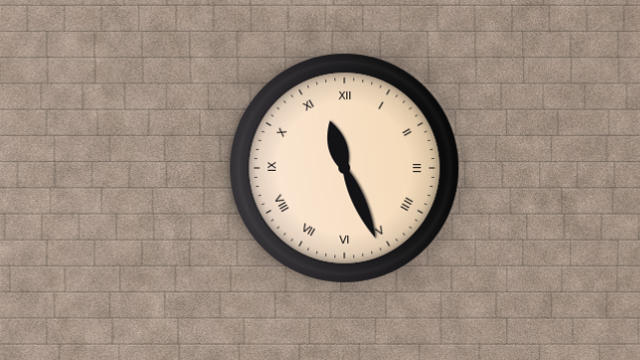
{"hour": 11, "minute": 26}
